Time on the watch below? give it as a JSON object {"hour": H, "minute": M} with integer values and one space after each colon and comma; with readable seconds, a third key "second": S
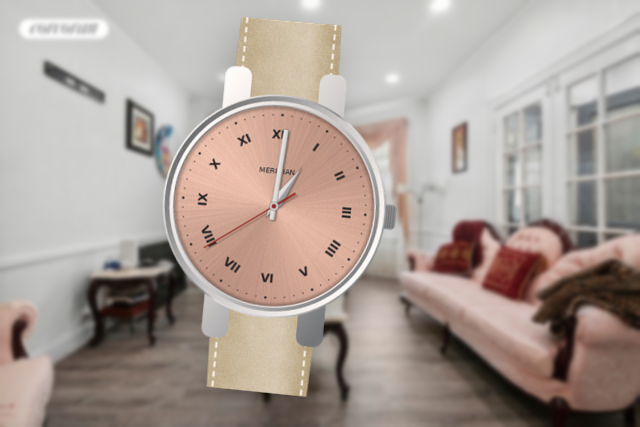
{"hour": 1, "minute": 0, "second": 39}
